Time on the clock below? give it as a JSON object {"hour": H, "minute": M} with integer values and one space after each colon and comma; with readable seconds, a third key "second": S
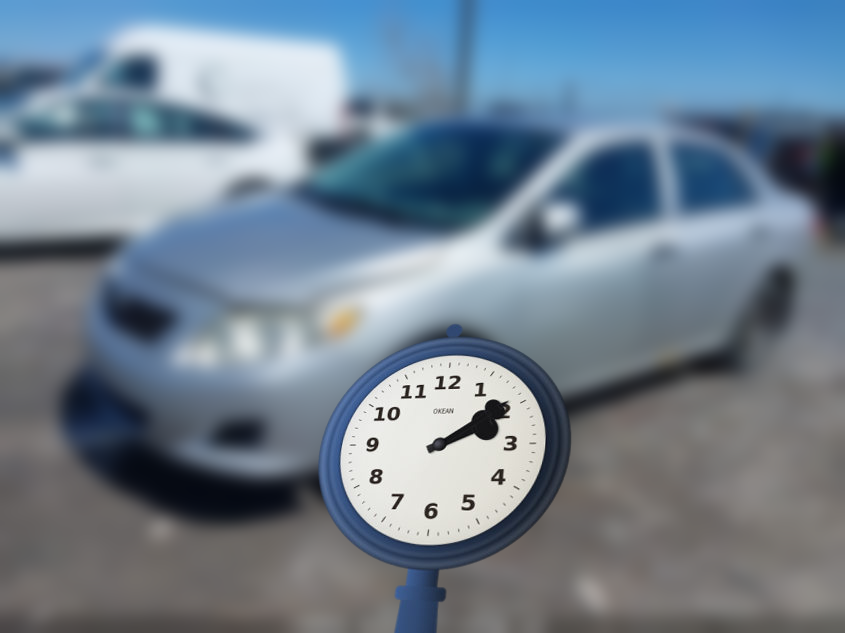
{"hour": 2, "minute": 9}
